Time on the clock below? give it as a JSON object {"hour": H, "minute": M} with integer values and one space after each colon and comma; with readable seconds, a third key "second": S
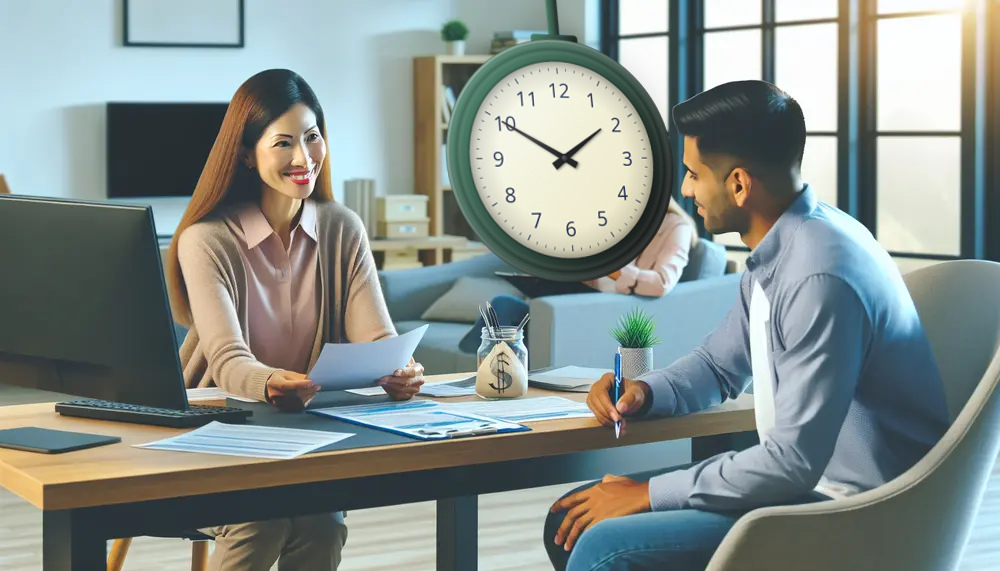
{"hour": 1, "minute": 50}
